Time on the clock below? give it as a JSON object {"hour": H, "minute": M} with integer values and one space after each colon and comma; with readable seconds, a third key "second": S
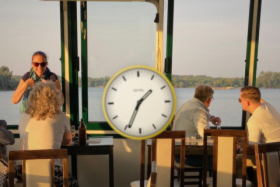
{"hour": 1, "minute": 34}
